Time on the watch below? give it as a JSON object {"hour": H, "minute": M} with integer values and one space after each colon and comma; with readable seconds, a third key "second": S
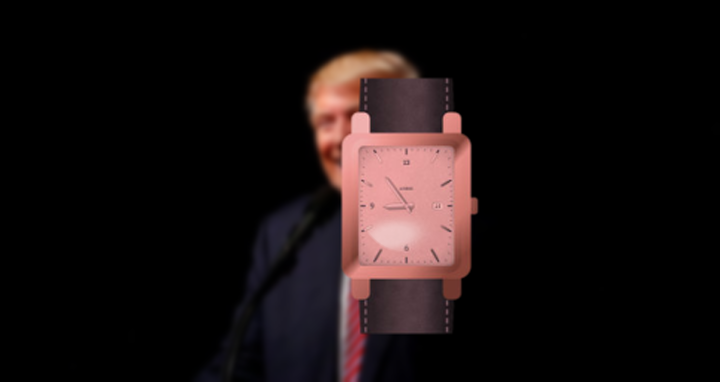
{"hour": 8, "minute": 54}
